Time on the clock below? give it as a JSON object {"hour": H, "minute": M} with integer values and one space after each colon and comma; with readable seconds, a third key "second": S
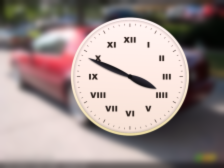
{"hour": 3, "minute": 49}
